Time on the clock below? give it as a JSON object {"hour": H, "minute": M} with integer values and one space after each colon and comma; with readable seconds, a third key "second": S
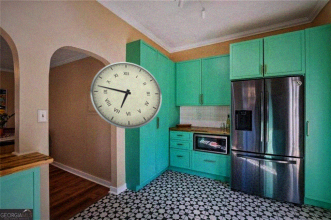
{"hour": 6, "minute": 47}
